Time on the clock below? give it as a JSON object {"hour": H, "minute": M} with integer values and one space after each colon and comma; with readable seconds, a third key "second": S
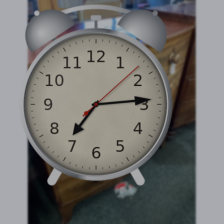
{"hour": 7, "minute": 14, "second": 8}
